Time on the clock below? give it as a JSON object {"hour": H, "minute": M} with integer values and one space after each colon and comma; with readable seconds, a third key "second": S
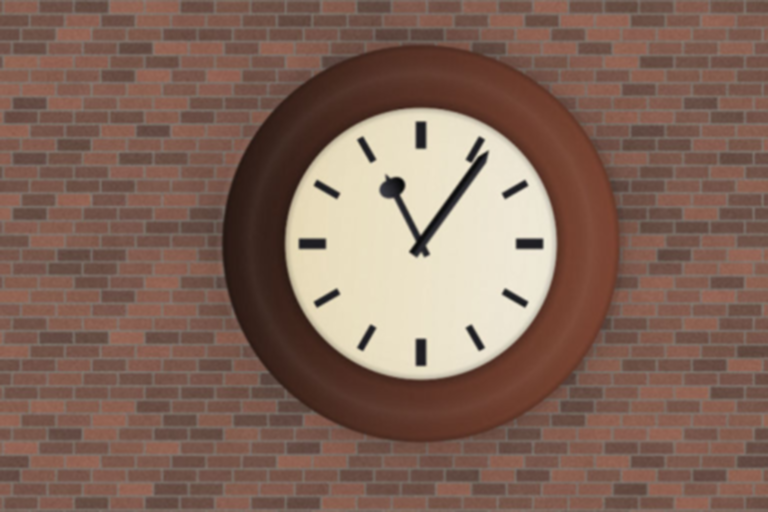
{"hour": 11, "minute": 6}
